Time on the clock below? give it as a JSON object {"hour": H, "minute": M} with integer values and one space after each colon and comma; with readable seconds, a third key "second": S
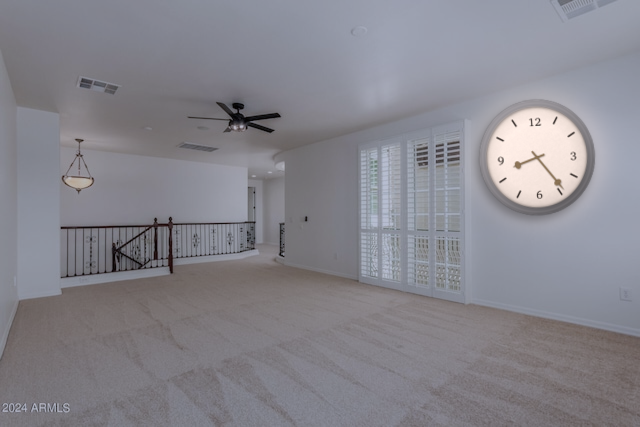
{"hour": 8, "minute": 24}
